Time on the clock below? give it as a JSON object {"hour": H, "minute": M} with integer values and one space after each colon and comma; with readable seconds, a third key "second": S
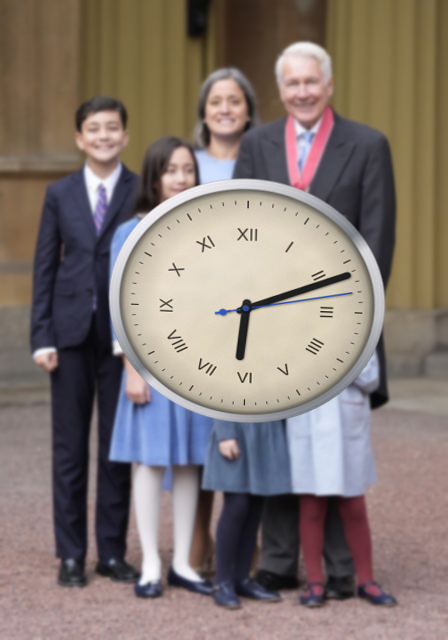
{"hour": 6, "minute": 11, "second": 13}
